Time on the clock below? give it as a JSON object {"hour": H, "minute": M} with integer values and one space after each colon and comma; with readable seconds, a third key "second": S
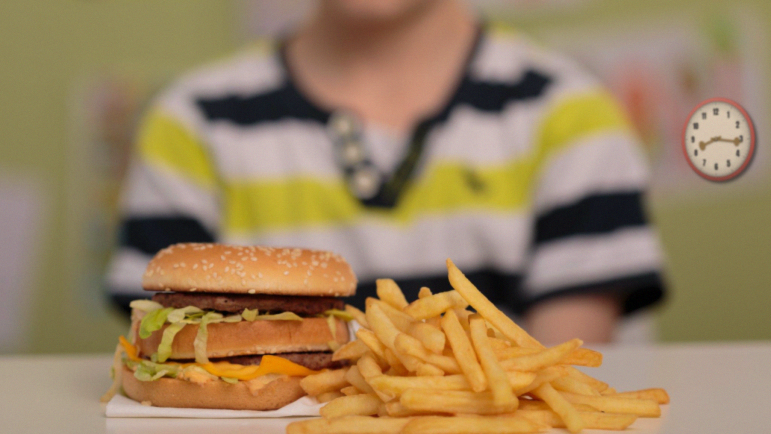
{"hour": 8, "minute": 16}
